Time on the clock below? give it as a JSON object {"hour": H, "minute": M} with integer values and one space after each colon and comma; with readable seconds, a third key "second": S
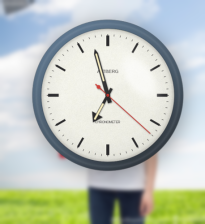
{"hour": 6, "minute": 57, "second": 22}
